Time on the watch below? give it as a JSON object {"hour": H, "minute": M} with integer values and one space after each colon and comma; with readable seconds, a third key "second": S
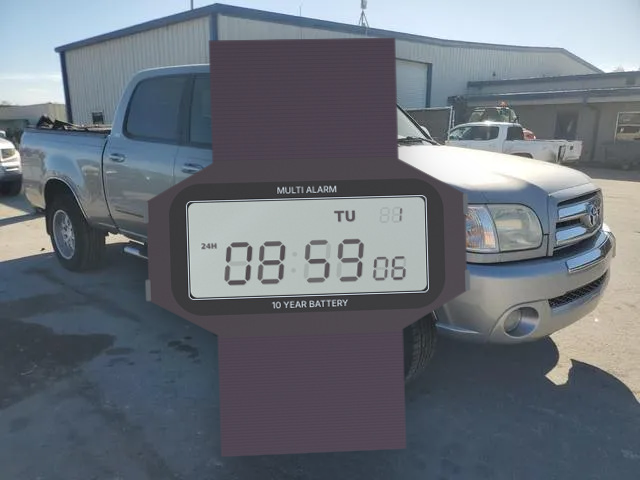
{"hour": 8, "minute": 59, "second": 6}
